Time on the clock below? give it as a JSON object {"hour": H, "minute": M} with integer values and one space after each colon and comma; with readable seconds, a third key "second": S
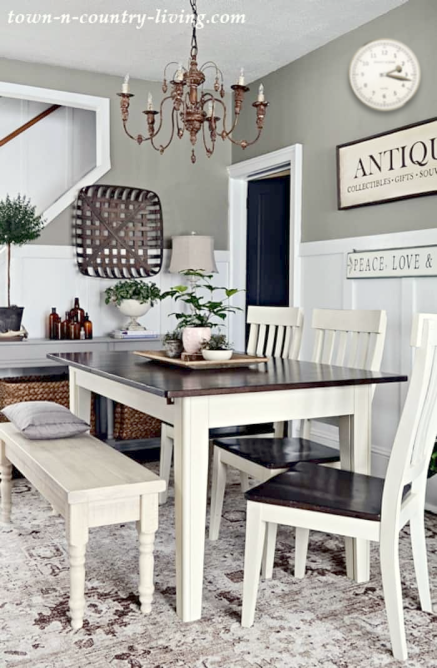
{"hour": 2, "minute": 17}
